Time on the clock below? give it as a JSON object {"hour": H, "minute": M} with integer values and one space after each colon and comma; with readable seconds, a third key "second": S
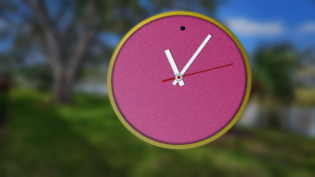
{"hour": 11, "minute": 5, "second": 12}
